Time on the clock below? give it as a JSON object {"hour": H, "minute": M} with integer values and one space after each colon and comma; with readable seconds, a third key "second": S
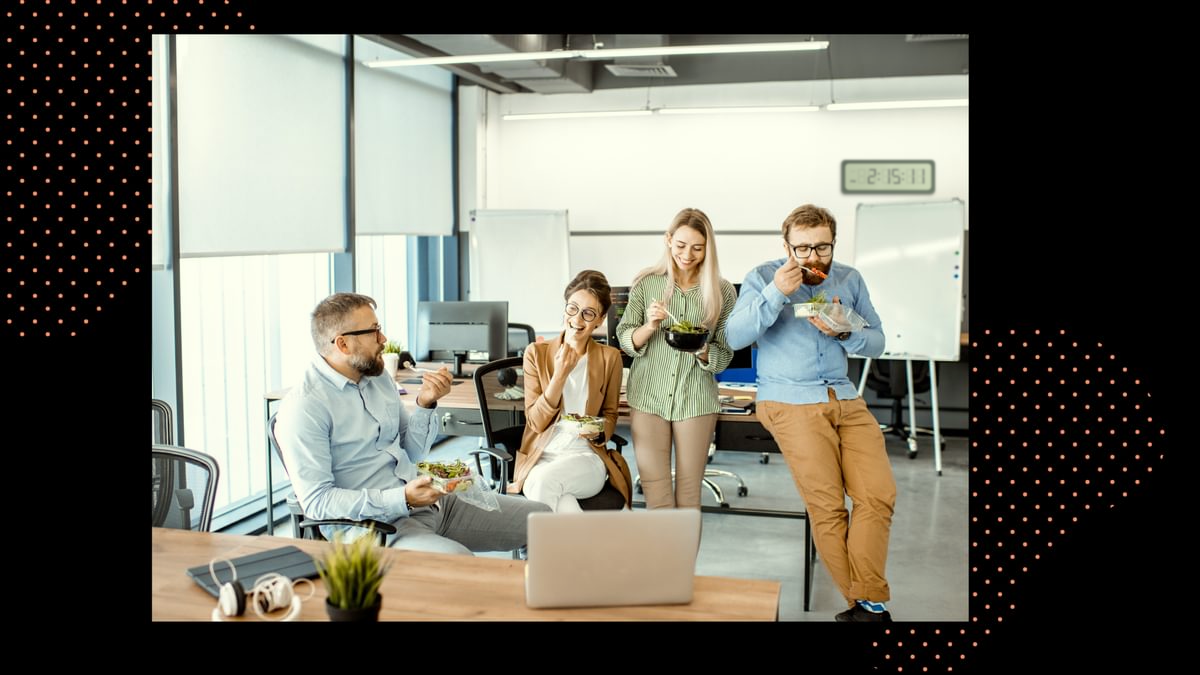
{"hour": 2, "minute": 15, "second": 11}
